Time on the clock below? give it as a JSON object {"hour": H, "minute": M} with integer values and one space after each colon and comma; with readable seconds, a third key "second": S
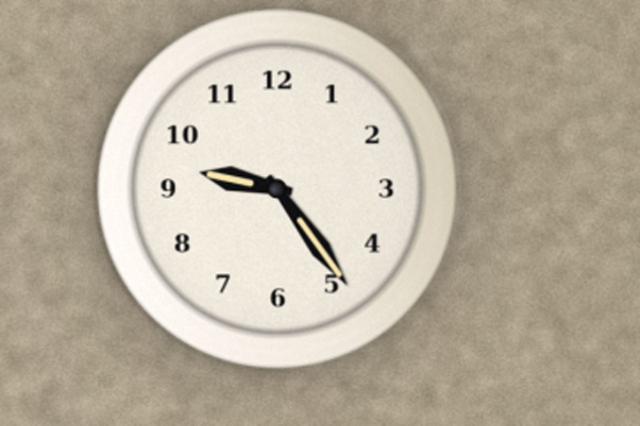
{"hour": 9, "minute": 24}
